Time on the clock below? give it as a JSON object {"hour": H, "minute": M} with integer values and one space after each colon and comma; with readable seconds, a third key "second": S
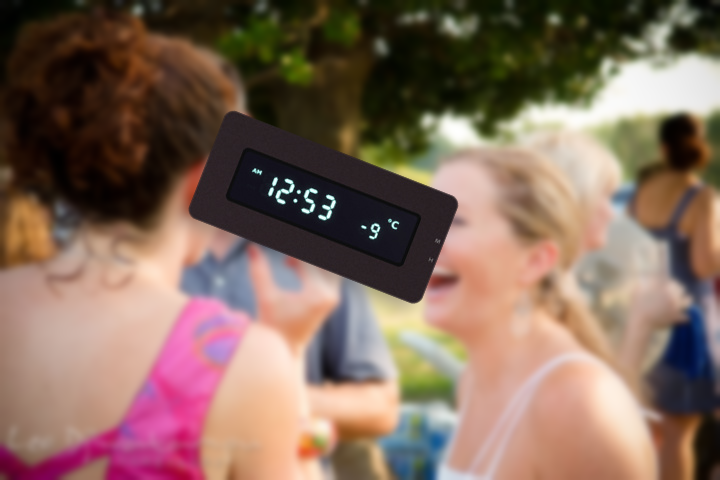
{"hour": 12, "minute": 53}
